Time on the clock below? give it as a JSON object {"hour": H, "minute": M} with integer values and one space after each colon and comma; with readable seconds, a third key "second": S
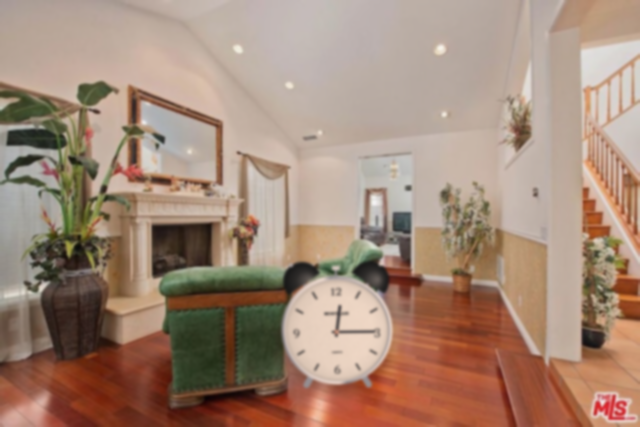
{"hour": 12, "minute": 15}
